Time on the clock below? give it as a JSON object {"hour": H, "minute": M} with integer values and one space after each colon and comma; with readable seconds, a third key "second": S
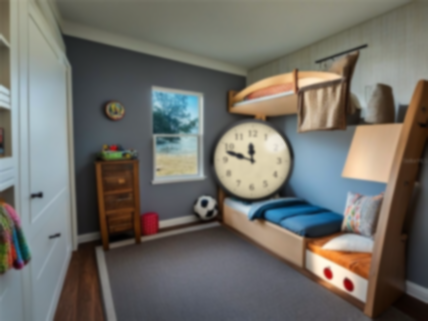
{"hour": 11, "minute": 48}
